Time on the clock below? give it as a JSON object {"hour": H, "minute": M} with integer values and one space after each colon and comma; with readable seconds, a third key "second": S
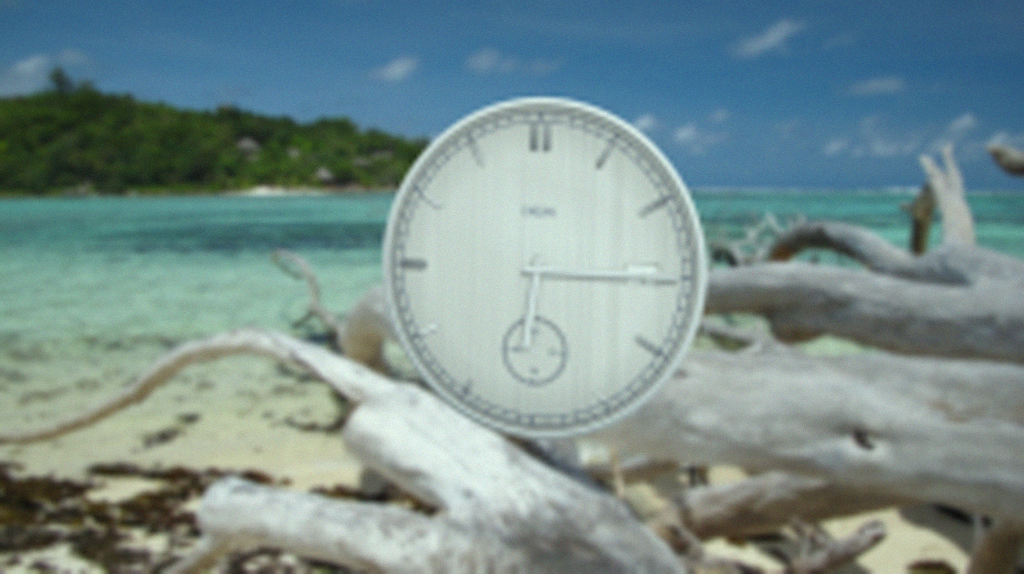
{"hour": 6, "minute": 15}
